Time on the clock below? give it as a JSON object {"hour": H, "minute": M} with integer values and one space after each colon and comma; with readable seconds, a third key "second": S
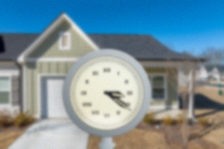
{"hour": 3, "minute": 21}
